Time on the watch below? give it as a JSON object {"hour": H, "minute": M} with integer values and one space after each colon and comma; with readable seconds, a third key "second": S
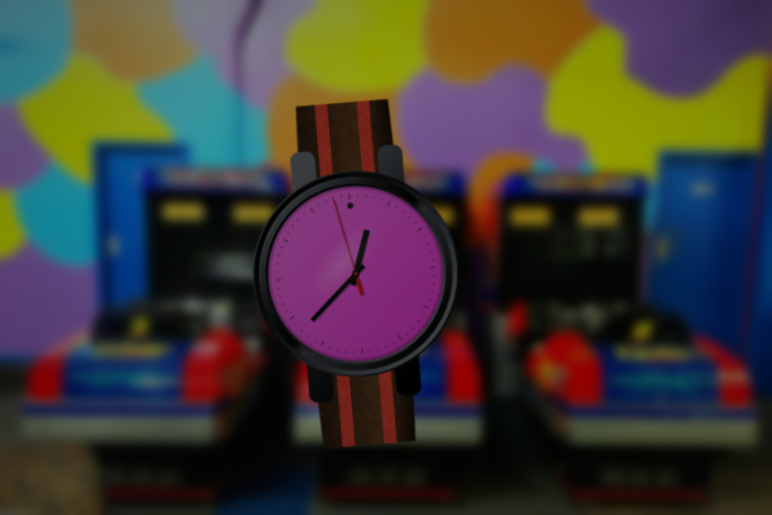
{"hour": 12, "minute": 37, "second": 58}
